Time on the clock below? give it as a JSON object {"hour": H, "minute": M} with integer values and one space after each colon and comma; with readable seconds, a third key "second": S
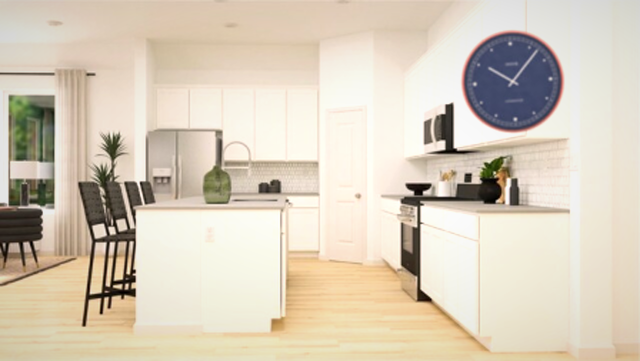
{"hour": 10, "minute": 7}
